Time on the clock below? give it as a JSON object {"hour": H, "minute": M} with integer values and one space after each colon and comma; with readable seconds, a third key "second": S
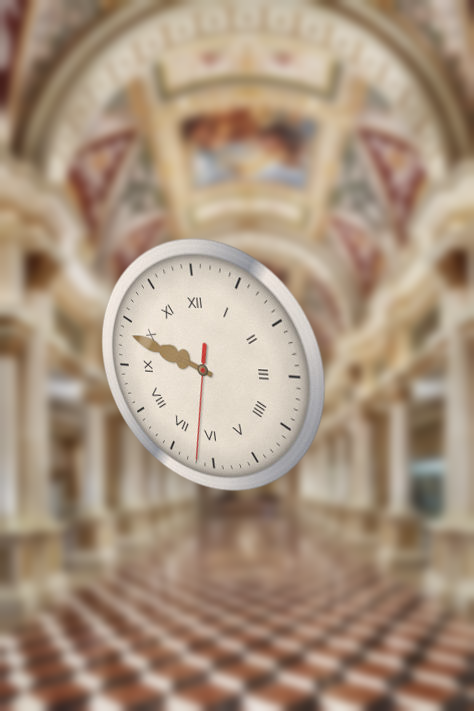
{"hour": 9, "minute": 48, "second": 32}
